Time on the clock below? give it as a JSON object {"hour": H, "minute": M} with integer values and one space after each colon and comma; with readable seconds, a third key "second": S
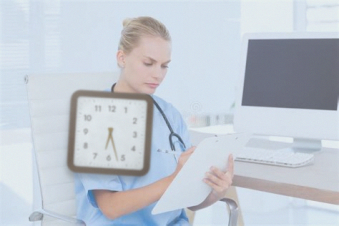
{"hour": 6, "minute": 27}
